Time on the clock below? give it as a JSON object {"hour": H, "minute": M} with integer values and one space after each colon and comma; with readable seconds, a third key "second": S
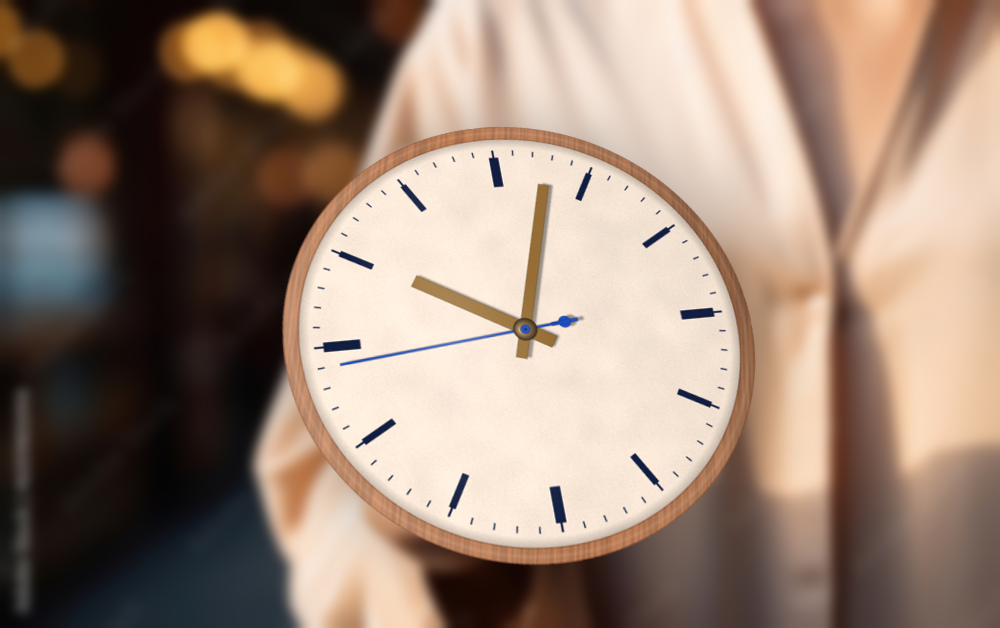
{"hour": 10, "minute": 2, "second": 44}
